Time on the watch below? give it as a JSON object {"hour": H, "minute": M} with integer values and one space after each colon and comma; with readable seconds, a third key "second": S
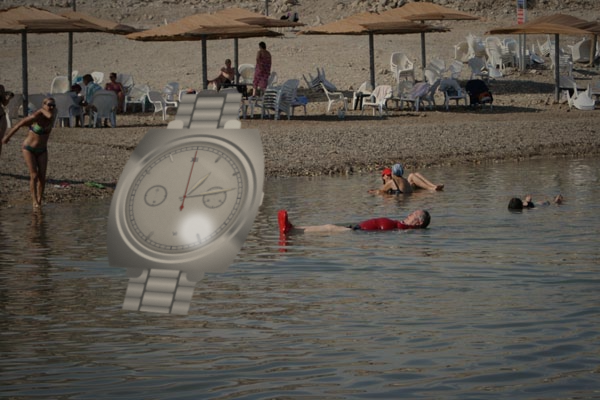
{"hour": 1, "minute": 13}
